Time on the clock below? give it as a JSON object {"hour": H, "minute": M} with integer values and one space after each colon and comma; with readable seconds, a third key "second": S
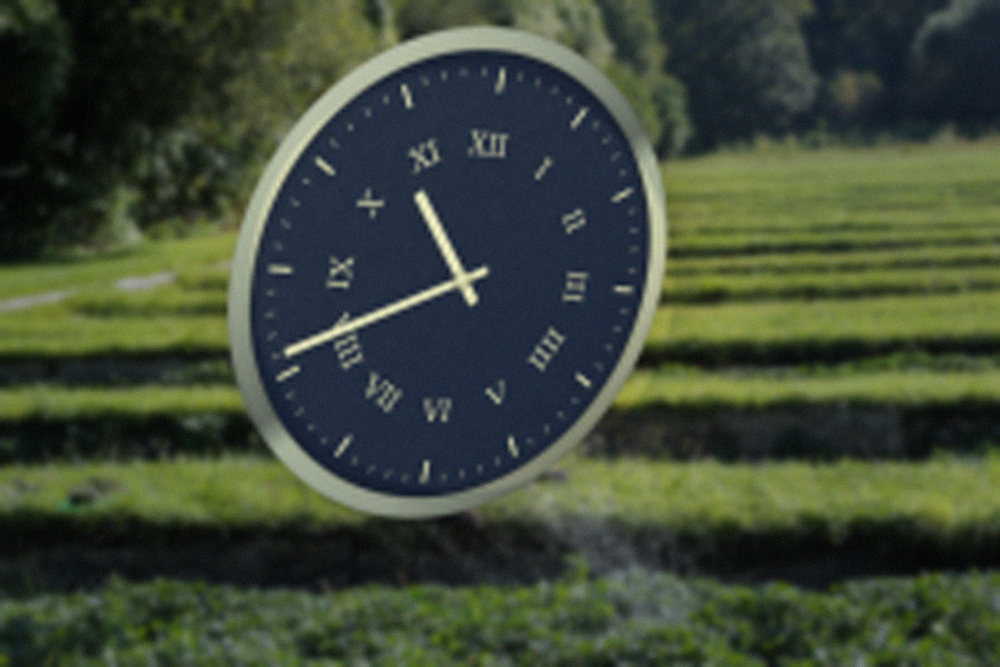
{"hour": 10, "minute": 41}
